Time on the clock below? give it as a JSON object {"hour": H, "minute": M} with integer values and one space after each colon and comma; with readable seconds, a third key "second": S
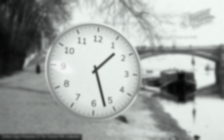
{"hour": 1, "minute": 27}
